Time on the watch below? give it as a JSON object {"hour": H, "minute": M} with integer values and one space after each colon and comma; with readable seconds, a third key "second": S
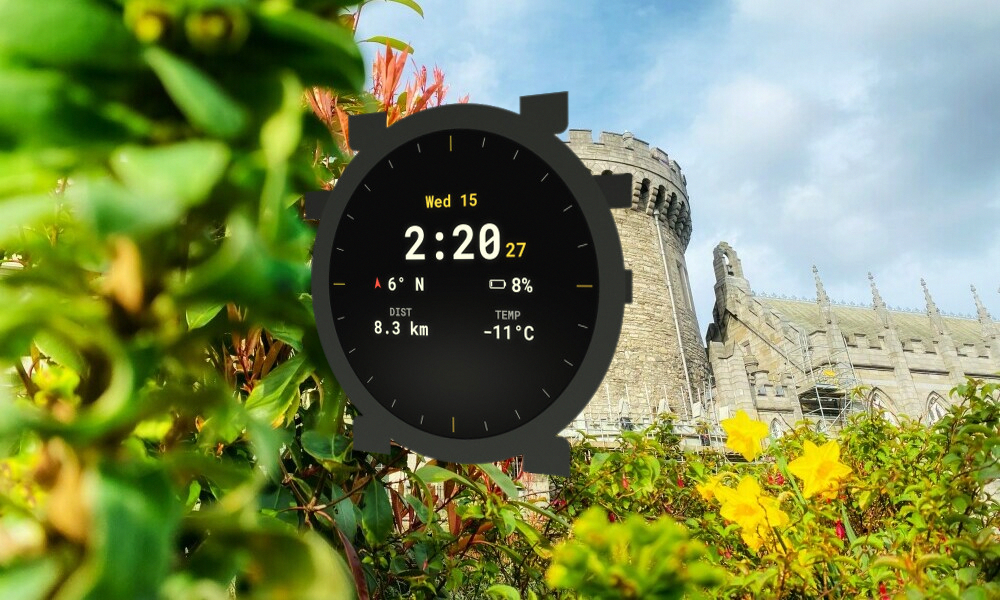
{"hour": 2, "minute": 20, "second": 27}
